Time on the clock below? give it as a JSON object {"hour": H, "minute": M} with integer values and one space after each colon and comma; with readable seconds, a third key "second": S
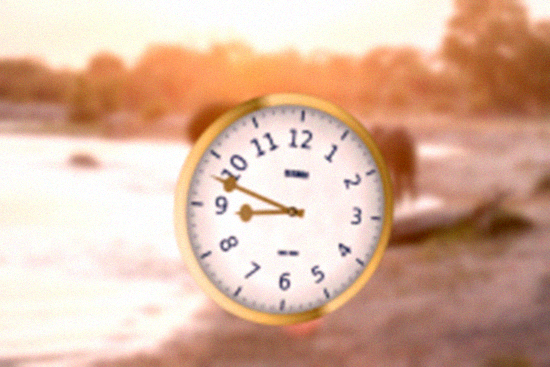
{"hour": 8, "minute": 48}
